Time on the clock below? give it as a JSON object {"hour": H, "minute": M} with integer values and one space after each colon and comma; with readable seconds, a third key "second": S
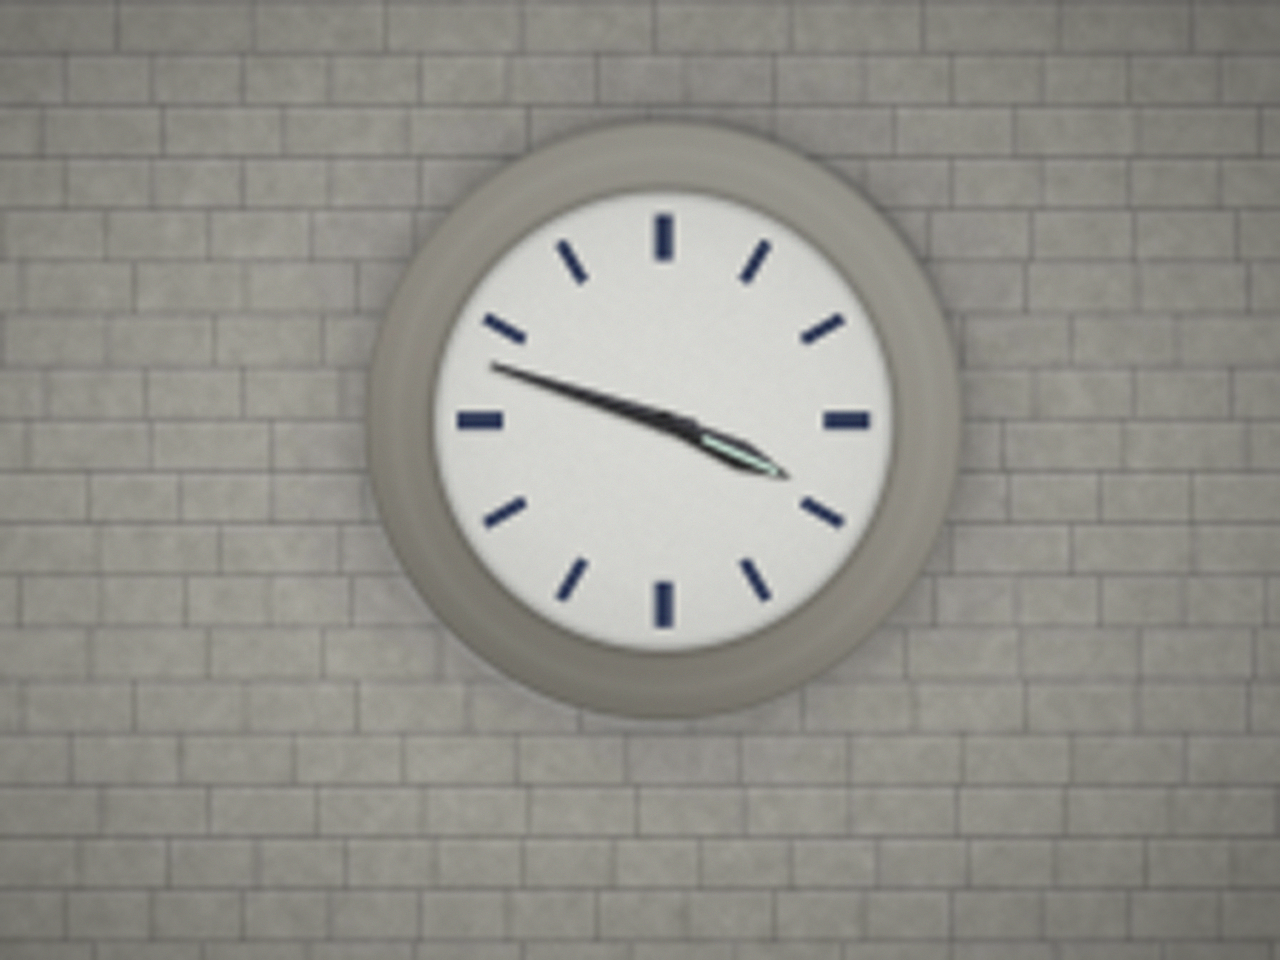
{"hour": 3, "minute": 48}
